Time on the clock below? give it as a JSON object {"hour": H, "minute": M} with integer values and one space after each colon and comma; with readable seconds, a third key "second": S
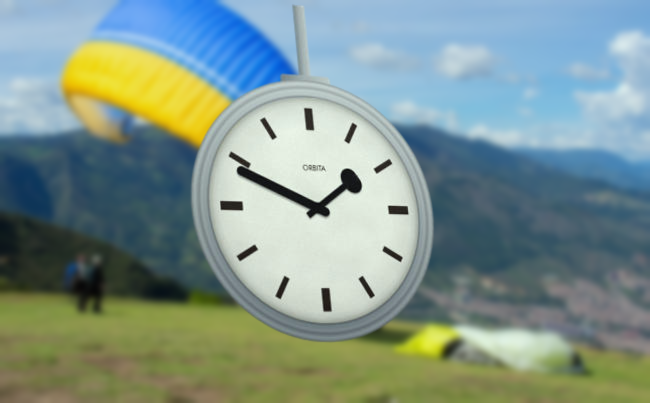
{"hour": 1, "minute": 49}
